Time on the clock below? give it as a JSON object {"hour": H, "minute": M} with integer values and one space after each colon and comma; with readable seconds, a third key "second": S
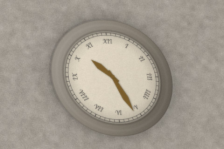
{"hour": 10, "minute": 26}
